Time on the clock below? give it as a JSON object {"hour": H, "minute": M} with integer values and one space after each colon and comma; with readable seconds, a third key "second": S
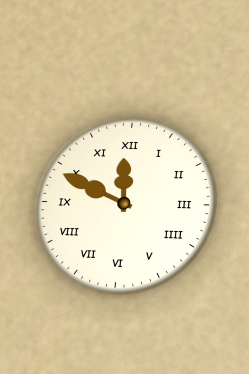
{"hour": 11, "minute": 49}
